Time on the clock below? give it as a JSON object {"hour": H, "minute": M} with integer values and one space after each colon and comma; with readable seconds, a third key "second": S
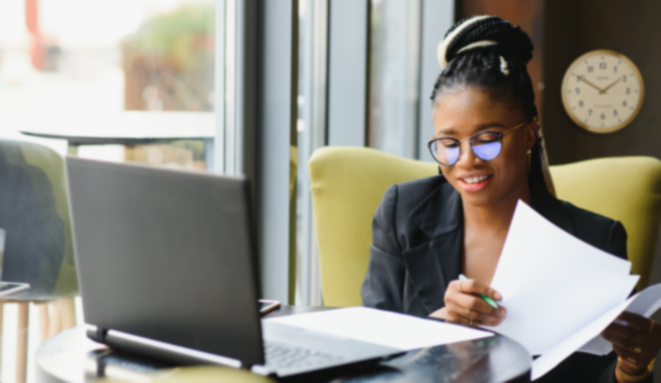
{"hour": 1, "minute": 50}
